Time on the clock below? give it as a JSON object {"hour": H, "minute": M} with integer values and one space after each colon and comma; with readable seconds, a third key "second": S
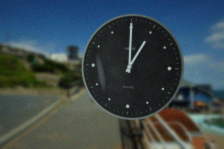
{"hour": 1, "minute": 0}
